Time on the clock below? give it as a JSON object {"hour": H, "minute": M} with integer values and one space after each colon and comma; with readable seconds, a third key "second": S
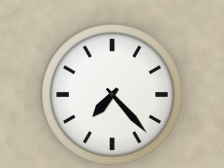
{"hour": 7, "minute": 23}
